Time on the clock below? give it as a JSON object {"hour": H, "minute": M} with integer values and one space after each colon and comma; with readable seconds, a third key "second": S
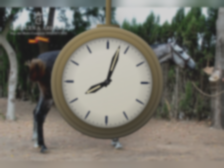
{"hour": 8, "minute": 3}
